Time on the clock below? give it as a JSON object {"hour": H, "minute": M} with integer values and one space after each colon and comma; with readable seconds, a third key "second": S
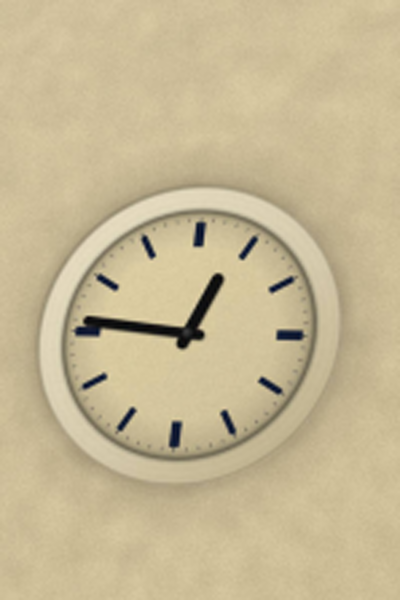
{"hour": 12, "minute": 46}
